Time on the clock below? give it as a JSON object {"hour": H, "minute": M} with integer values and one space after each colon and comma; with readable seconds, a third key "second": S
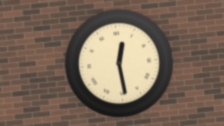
{"hour": 12, "minute": 29}
